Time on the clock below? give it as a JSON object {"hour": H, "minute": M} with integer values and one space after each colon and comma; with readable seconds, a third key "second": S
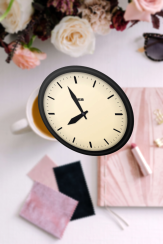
{"hour": 7, "minute": 57}
